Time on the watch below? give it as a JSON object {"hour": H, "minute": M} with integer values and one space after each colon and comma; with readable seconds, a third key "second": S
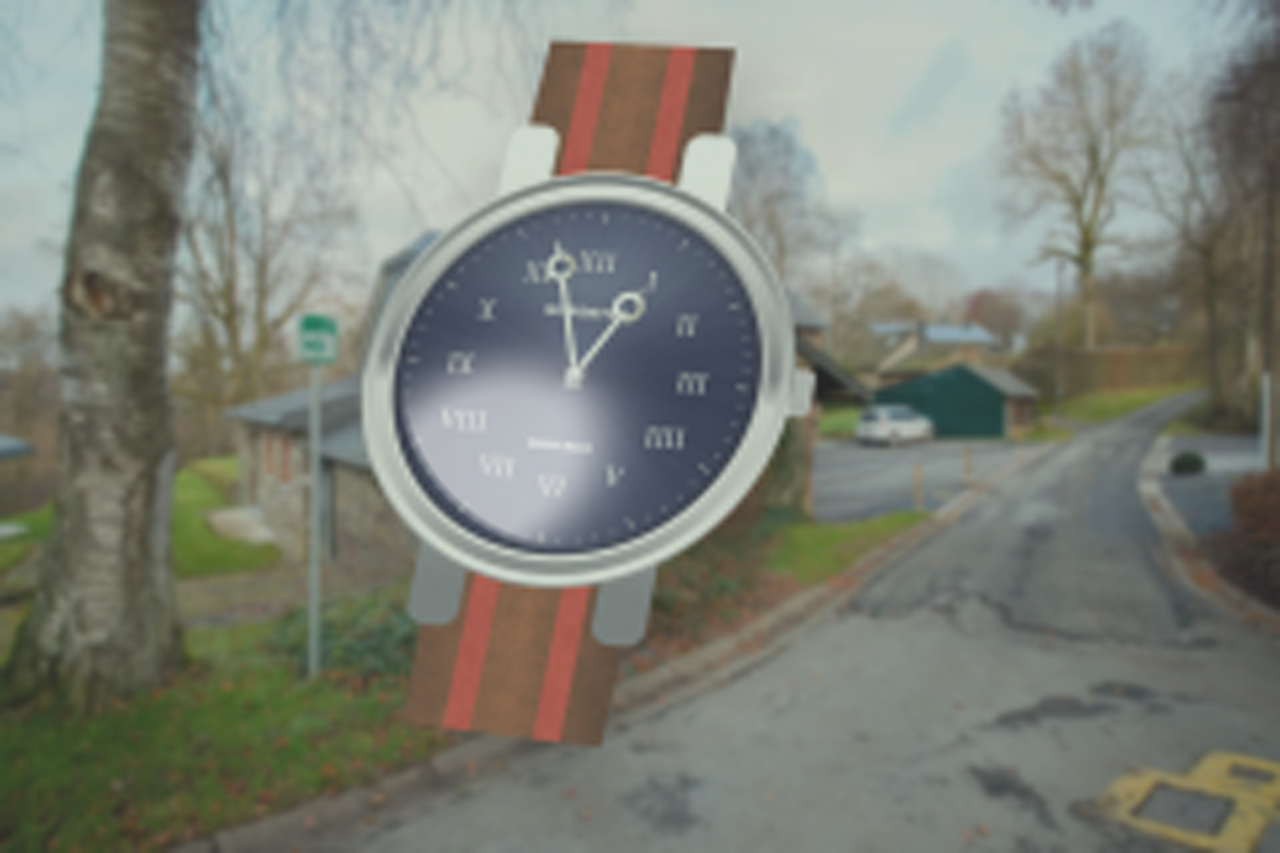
{"hour": 12, "minute": 57}
